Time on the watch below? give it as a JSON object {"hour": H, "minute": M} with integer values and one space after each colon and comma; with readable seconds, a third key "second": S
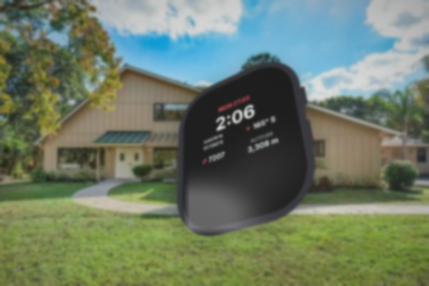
{"hour": 2, "minute": 6}
